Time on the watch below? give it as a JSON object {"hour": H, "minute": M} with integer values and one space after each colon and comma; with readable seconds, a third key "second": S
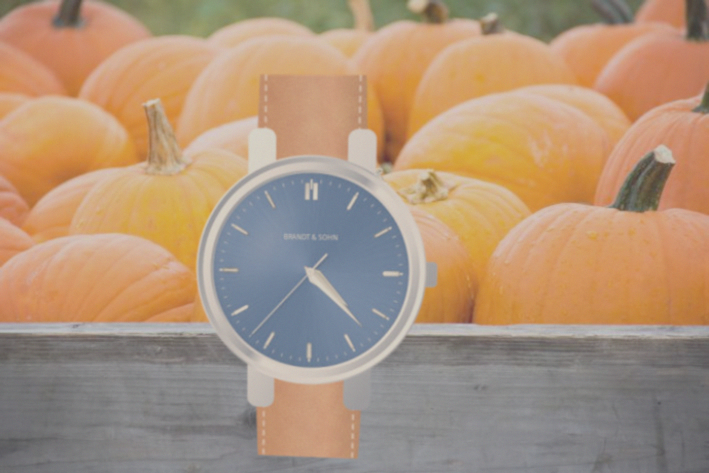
{"hour": 4, "minute": 22, "second": 37}
